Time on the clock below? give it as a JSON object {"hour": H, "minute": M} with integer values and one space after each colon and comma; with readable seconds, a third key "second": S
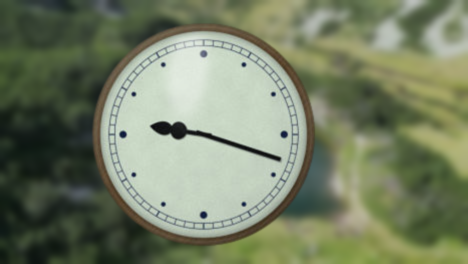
{"hour": 9, "minute": 18}
